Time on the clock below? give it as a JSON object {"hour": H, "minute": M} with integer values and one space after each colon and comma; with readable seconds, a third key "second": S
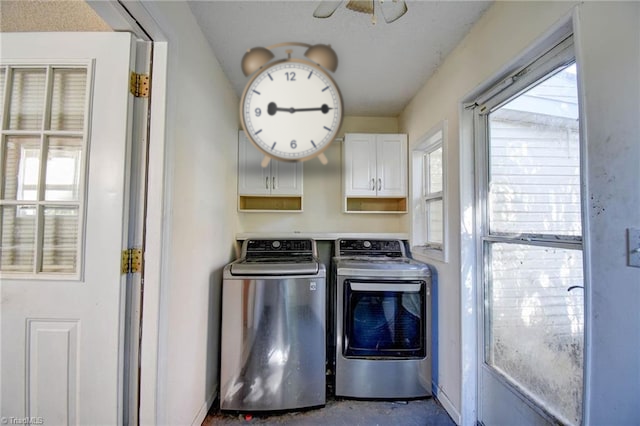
{"hour": 9, "minute": 15}
